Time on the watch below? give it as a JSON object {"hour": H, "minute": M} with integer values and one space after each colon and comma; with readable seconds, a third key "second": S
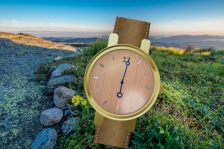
{"hour": 6, "minute": 1}
